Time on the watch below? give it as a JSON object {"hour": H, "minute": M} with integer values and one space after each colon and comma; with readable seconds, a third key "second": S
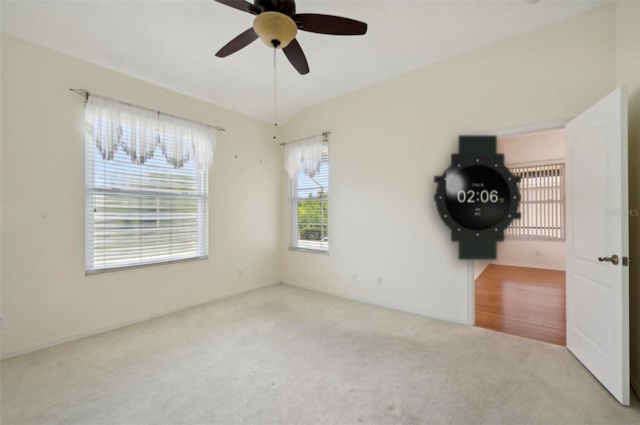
{"hour": 2, "minute": 6}
